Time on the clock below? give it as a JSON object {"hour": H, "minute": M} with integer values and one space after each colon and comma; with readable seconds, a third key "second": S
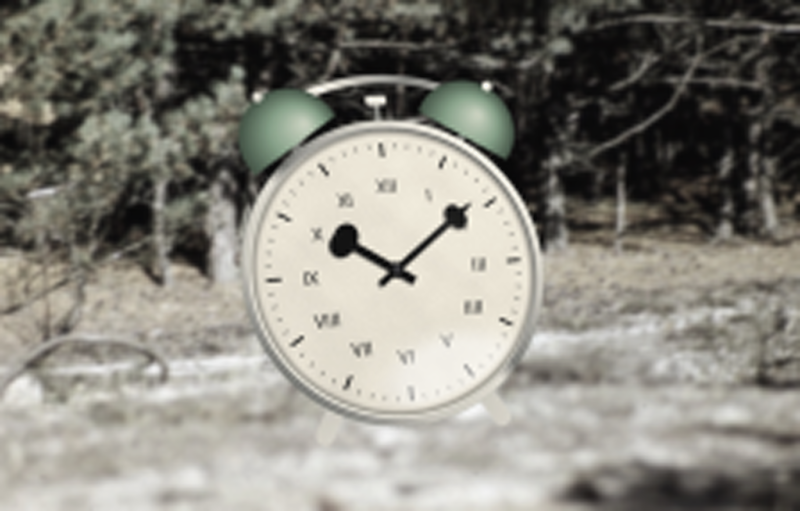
{"hour": 10, "minute": 9}
